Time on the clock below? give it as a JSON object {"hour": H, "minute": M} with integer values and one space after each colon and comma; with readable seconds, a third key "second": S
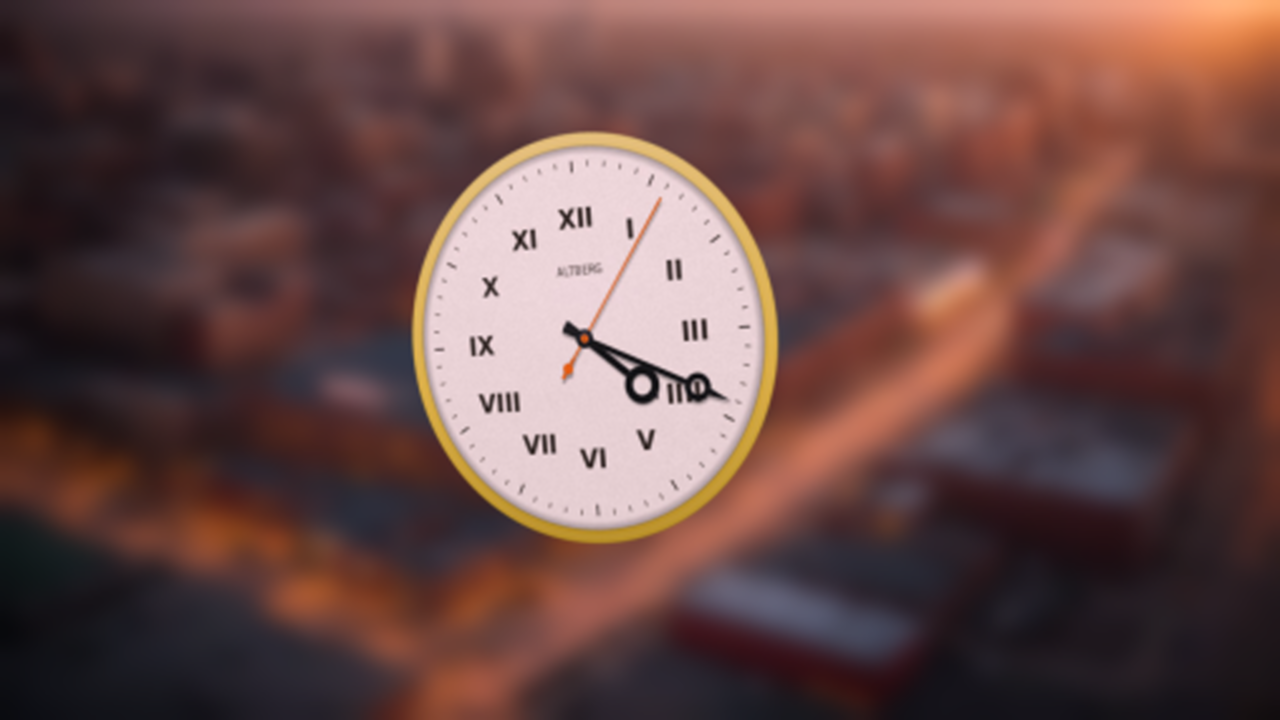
{"hour": 4, "minute": 19, "second": 6}
